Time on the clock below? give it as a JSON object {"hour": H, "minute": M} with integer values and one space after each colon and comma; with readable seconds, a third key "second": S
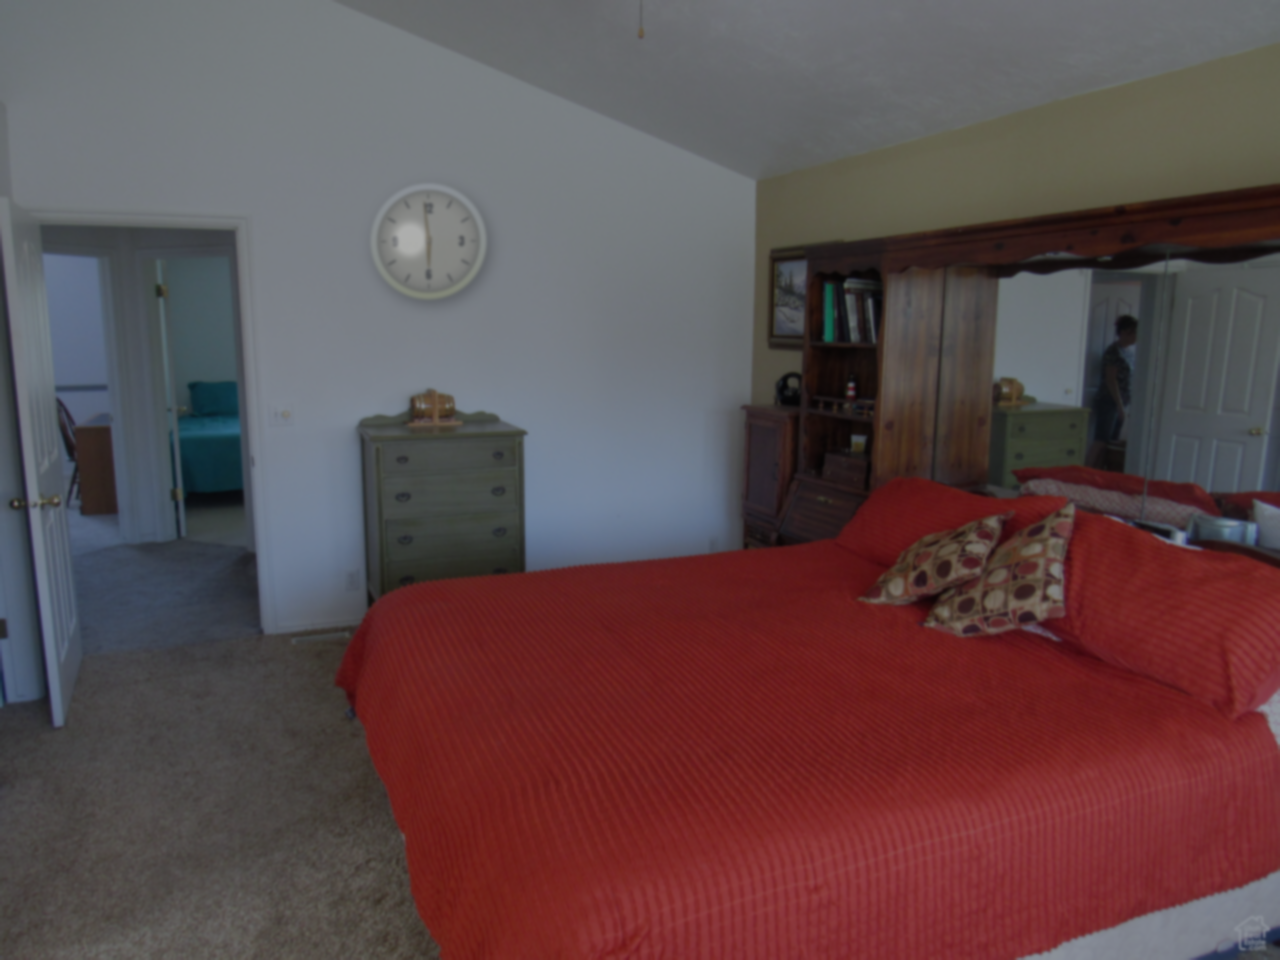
{"hour": 5, "minute": 59}
